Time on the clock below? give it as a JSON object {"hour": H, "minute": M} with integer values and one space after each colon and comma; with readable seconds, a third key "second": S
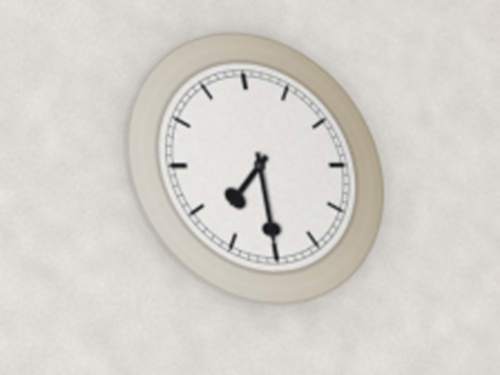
{"hour": 7, "minute": 30}
